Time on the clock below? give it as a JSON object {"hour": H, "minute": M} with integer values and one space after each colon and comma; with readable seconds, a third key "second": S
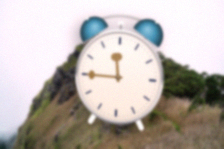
{"hour": 11, "minute": 45}
